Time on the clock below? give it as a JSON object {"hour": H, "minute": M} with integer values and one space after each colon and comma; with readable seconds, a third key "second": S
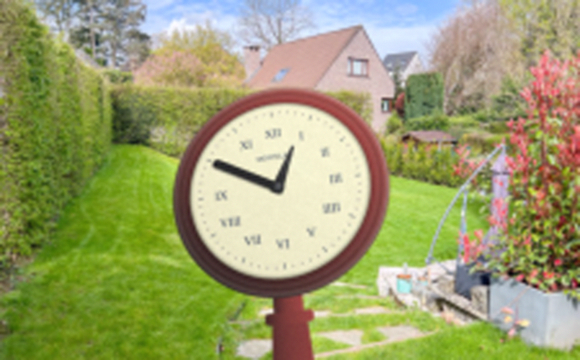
{"hour": 12, "minute": 50}
